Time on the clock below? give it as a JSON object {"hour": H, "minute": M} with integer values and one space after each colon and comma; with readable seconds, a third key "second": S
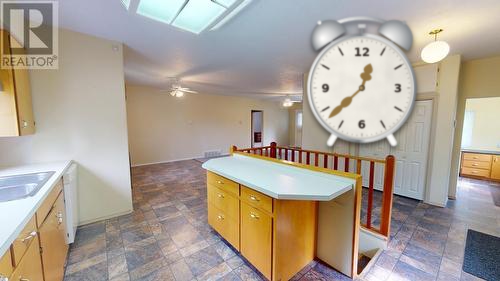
{"hour": 12, "minute": 38}
